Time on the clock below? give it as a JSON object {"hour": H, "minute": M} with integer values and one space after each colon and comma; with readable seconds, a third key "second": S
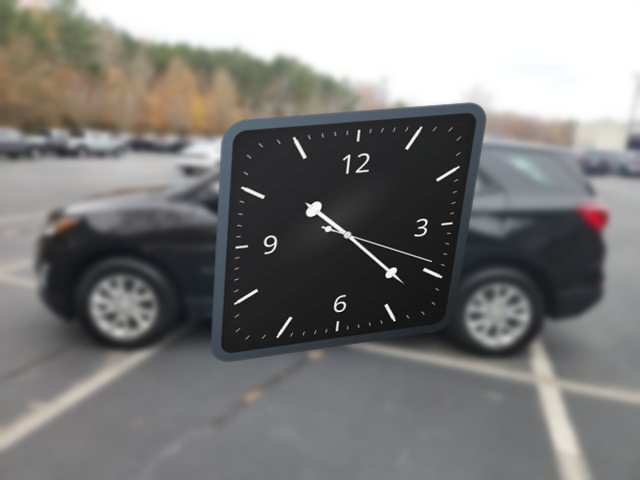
{"hour": 10, "minute": 22, "second": 19}
